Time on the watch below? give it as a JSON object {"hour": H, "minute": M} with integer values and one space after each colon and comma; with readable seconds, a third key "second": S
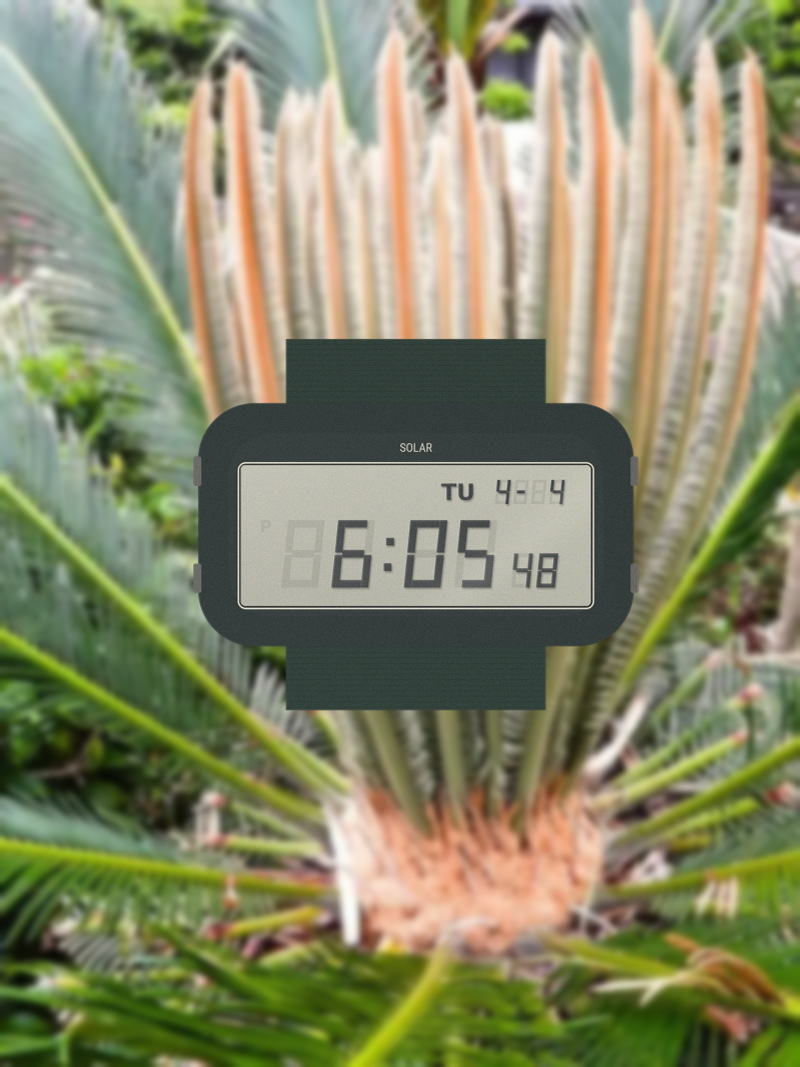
{"hour": 6, "minute": 5, "second": 48}
